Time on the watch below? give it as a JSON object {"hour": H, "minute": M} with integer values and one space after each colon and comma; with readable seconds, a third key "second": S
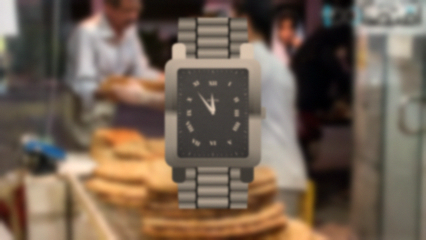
{"hour": 11, "minute": 54}
